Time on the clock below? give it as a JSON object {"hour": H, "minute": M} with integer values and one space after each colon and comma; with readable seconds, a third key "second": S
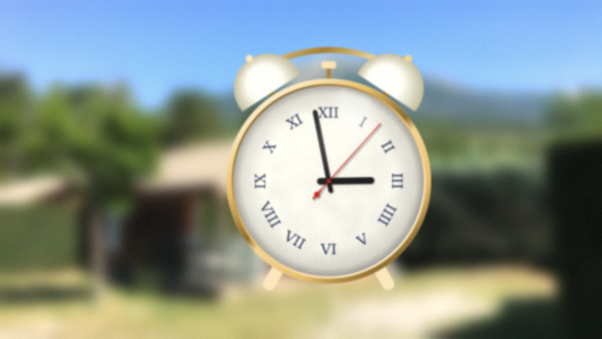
{"hour": 2, "minute": 58, "second": 7}
